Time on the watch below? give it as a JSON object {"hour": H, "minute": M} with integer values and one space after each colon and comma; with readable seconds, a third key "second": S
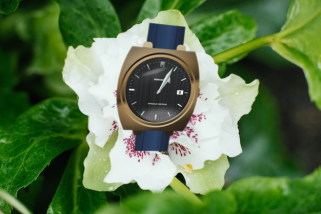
{"hour": 1, "minute": 4}
